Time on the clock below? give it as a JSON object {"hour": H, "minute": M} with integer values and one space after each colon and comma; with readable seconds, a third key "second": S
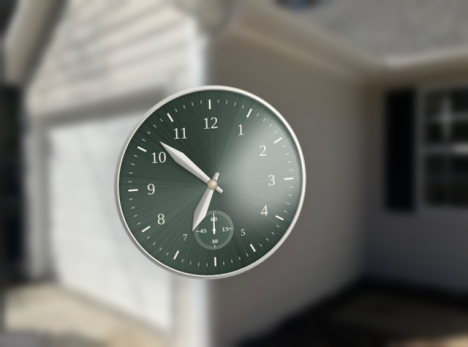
{"hour": 6, "minute": 52}
